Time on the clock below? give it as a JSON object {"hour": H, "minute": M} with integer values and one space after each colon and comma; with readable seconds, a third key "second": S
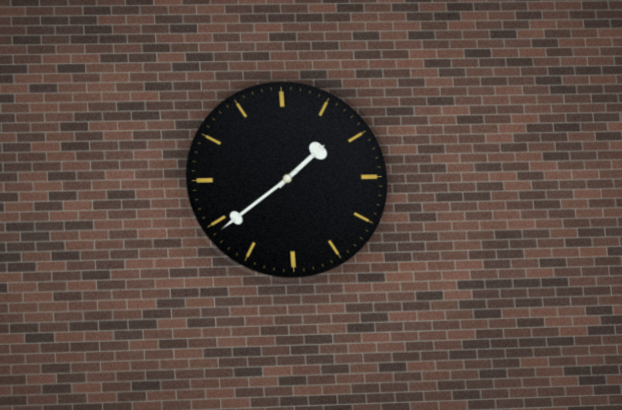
{"hour": 1, "minute": 39}
